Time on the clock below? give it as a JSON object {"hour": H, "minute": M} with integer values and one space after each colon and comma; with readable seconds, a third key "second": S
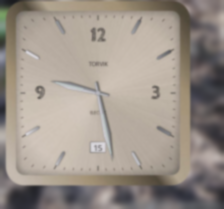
{"hour": 9, "minute": 28}
